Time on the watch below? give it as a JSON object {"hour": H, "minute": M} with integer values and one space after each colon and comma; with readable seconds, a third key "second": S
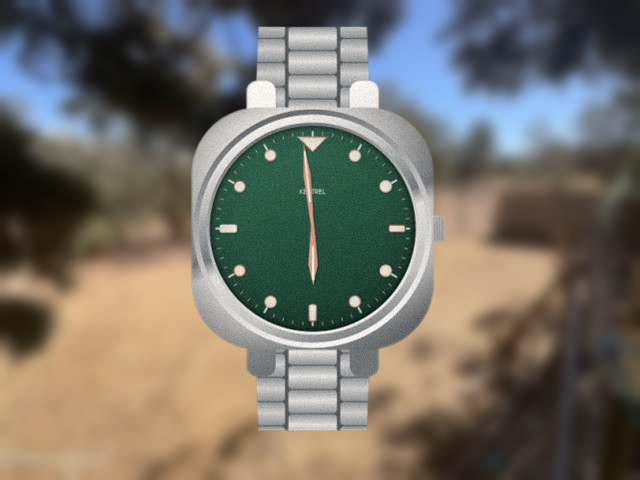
{"hour": 5, "minute": 59}
